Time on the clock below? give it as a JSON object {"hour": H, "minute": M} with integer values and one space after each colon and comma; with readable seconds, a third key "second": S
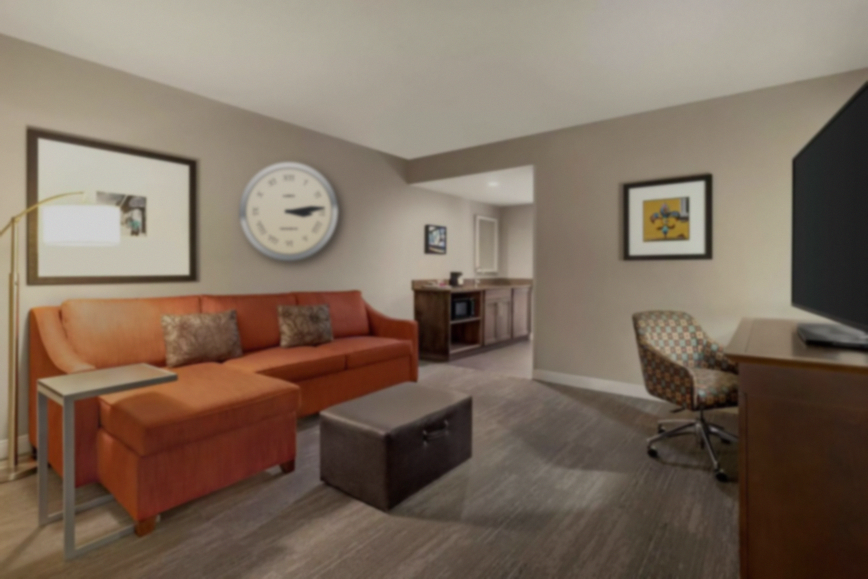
{"hour": 3, "minute": 14}
